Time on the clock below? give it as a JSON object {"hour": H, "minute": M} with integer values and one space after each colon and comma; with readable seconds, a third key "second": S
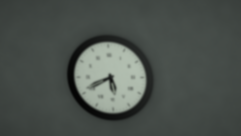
{"hour": 5, "minute": 41}
